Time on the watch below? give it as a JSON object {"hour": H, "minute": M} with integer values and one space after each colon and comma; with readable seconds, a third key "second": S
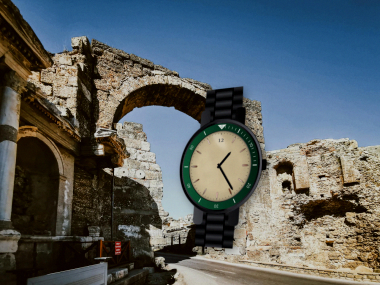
{"hour": 1, "minute": 24}
